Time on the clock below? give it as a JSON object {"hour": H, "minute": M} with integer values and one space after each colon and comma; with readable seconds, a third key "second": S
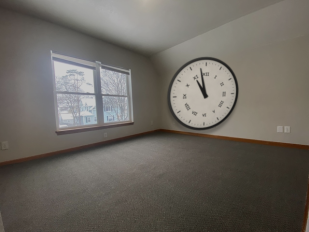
{"hour": 10, "minute": 58}
